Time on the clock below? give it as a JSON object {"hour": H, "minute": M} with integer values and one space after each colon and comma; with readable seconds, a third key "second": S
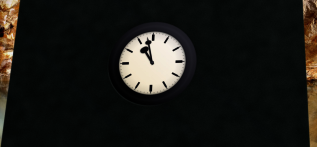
{"hour": 10, "minute": 58}
